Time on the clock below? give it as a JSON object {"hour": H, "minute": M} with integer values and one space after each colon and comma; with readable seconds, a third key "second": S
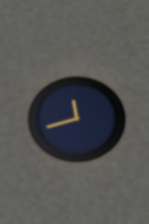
{"hour": 11, "minute": 42}
